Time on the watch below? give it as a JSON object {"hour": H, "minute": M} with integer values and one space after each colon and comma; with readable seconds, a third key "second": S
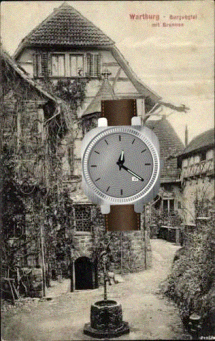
{"hour": 12, "minute": 21}
